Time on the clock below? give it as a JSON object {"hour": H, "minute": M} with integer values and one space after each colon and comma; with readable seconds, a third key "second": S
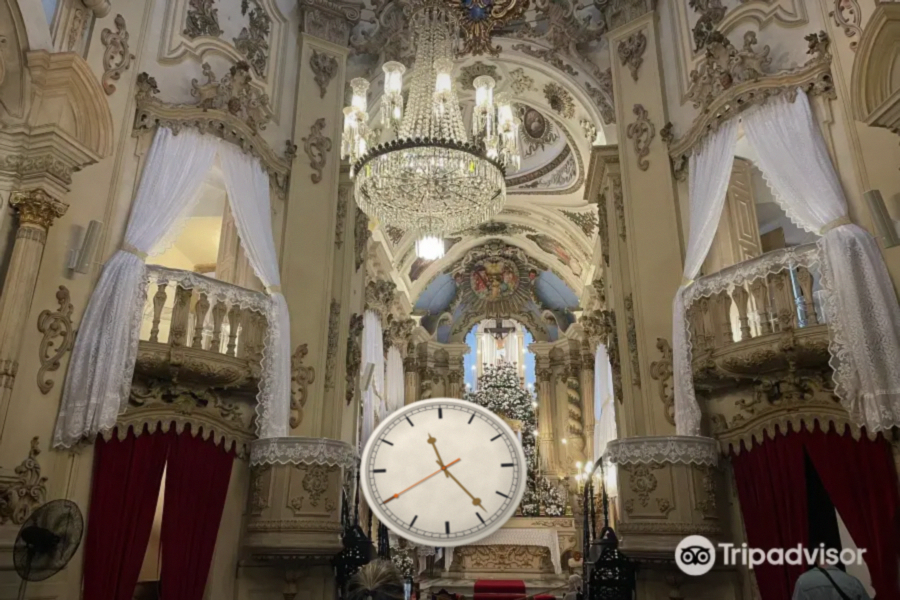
{"hour": 11, "minute": 23, "second": 40}
